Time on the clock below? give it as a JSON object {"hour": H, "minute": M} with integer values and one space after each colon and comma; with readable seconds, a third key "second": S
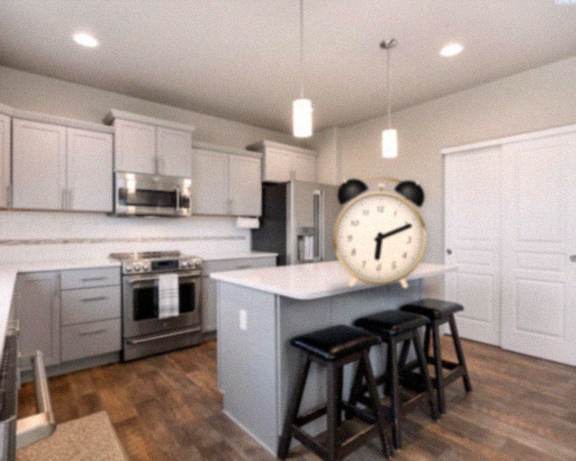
{"hour": 6, "minute": 11}
